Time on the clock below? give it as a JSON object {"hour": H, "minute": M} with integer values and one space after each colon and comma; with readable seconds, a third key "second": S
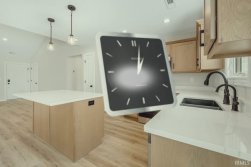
{"hour": 1, "minute": 2}
